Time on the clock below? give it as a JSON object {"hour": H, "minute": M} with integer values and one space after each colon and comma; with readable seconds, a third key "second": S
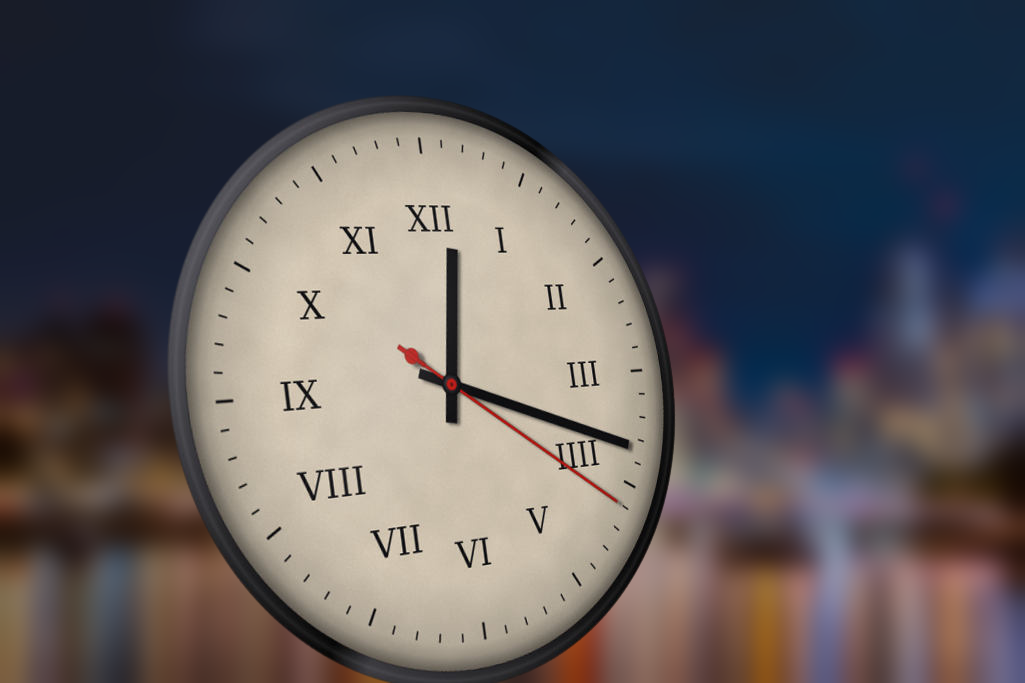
{"hour": 12, "minute": 18, "second": 21}
